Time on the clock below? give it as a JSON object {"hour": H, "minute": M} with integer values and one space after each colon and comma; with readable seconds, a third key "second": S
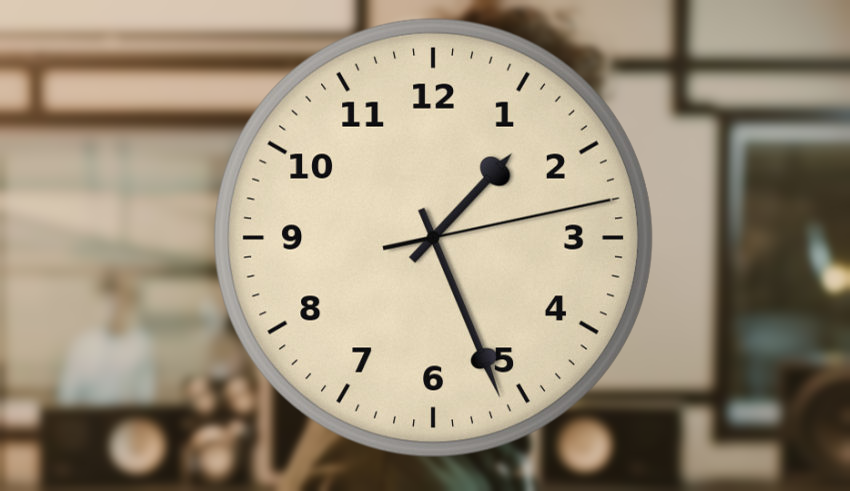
{"hour": 1, "minute": 26, "second": 13}
